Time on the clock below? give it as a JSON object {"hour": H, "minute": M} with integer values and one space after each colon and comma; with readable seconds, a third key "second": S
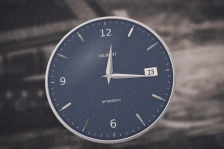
{"hour": 12, "minute": 16}
